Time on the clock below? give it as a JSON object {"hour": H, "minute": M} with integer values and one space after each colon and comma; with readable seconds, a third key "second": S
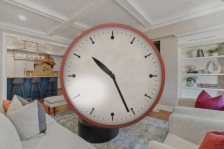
{"hour": 10, "minute": 26}
